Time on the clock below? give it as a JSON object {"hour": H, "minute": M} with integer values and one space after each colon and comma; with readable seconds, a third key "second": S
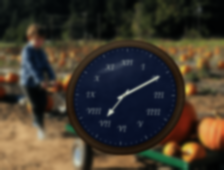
{"hour": 7, "minute": 10}
